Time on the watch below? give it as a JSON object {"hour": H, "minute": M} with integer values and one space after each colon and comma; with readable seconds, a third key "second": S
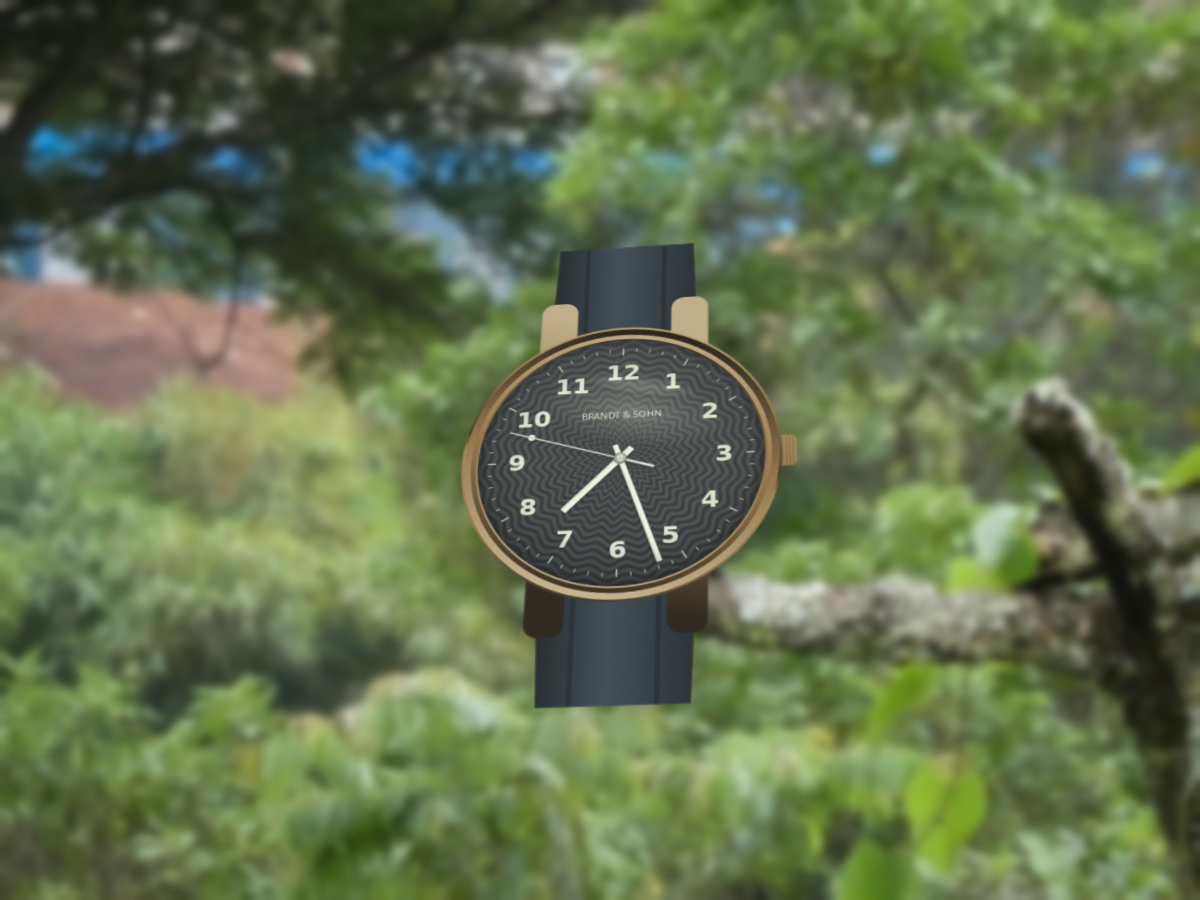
{"hour": 7, "minute": 26, "second": 48}
